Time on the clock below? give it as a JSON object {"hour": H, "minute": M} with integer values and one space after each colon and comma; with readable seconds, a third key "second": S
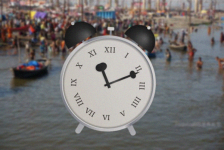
{"hour": 11, "minute": 11}
